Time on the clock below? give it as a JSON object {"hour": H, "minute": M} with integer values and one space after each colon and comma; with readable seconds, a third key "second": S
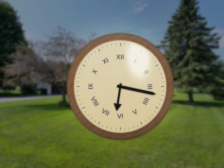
{"hour": 6, "minute": 17}
